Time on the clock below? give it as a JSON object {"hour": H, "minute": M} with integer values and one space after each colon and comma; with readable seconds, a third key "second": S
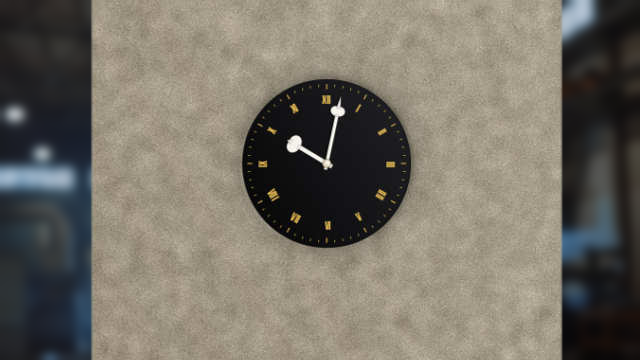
{"hour": 10, "minute": 2}
